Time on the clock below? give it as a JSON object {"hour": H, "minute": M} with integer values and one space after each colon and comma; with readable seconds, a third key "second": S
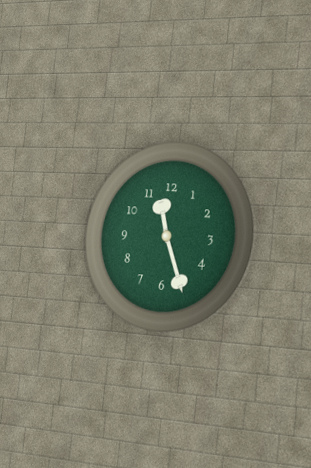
{"hour": 11, "minute": 26}
